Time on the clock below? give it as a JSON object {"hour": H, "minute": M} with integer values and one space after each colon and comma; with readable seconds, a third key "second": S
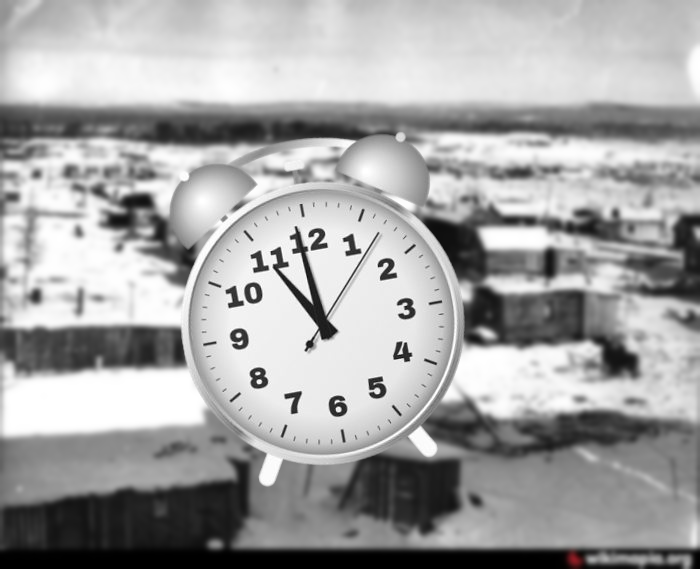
{"hour": 10, "minute": 59, "second": 7}
